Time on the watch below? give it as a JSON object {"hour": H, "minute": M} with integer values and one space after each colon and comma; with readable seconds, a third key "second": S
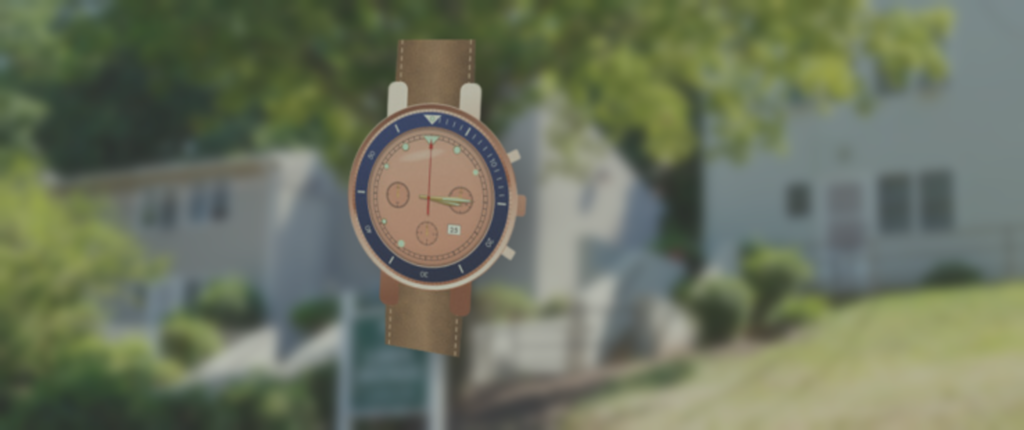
{"hour": 3, "minute": 15}
